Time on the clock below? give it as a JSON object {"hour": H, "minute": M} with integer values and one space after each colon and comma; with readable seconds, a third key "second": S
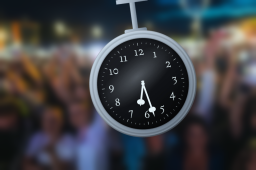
{"hour": 6, "minute": 28}
